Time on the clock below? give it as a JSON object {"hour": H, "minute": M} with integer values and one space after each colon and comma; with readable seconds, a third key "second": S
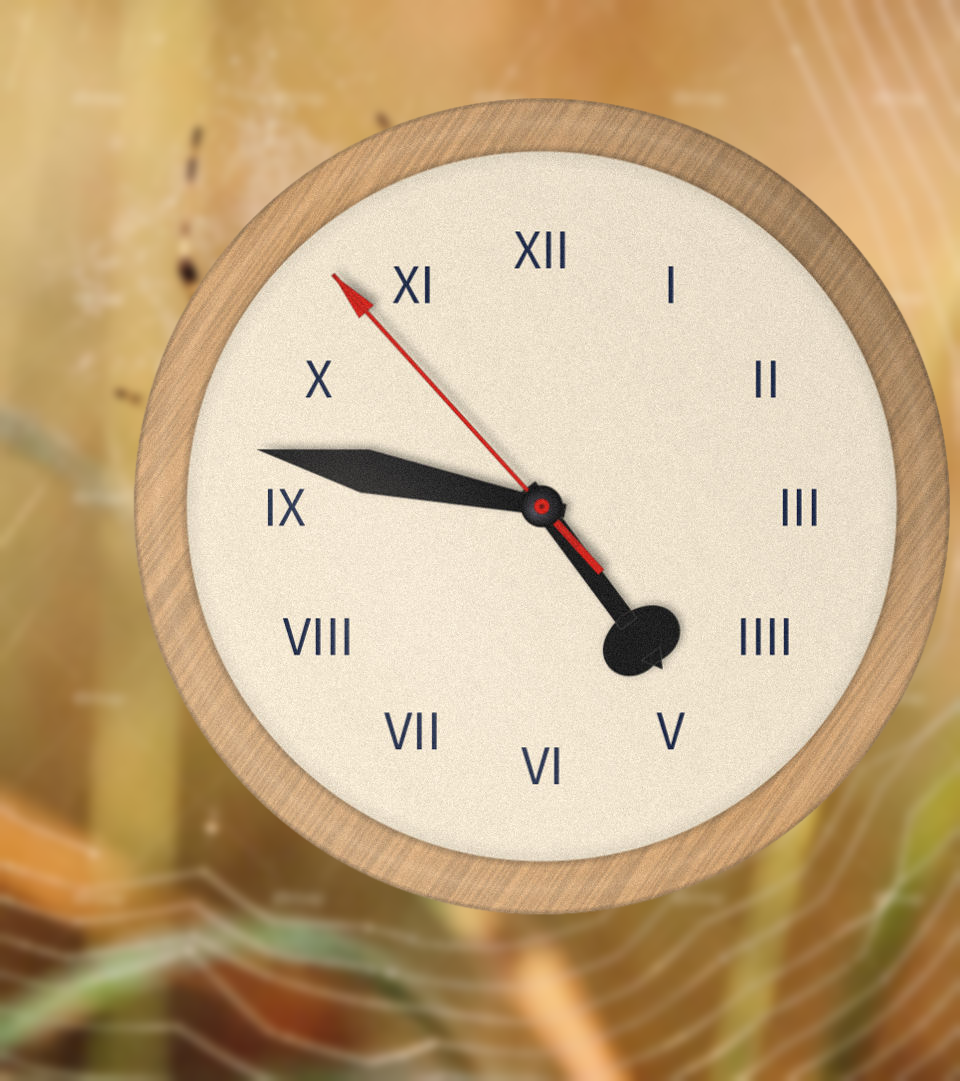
{"hour": 4, "minute": 46, "second": 53}
